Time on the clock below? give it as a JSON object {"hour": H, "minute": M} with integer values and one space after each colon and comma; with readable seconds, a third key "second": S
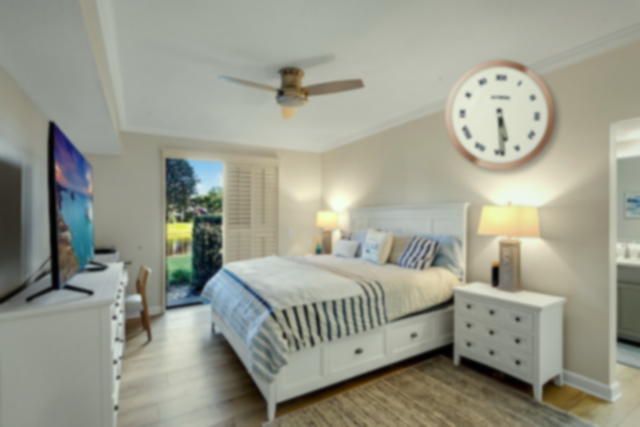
{"hour": 5, "minute": 29}
